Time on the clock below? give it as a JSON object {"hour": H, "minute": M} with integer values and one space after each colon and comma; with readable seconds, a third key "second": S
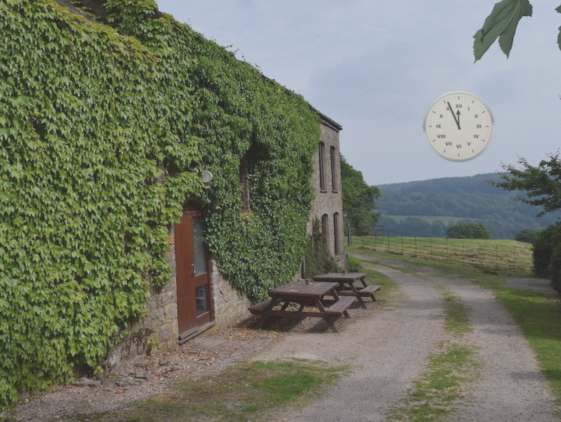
{"hour": 11, "minute": 56}
